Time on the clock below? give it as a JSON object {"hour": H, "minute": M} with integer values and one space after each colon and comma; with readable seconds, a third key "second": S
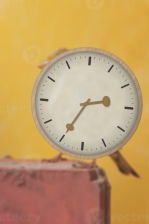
{"hour": 2, "minute": 35}
